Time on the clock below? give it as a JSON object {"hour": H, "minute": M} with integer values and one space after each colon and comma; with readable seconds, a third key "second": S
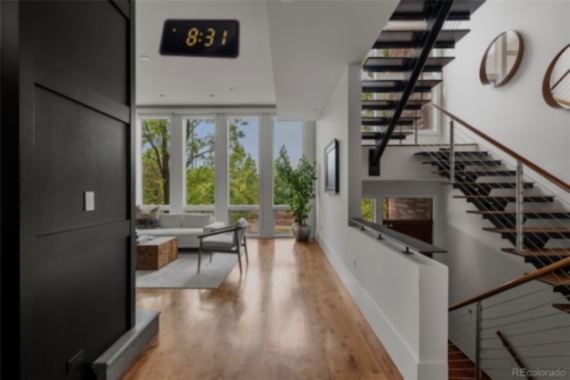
{"hour": 8, "minute": 31}
